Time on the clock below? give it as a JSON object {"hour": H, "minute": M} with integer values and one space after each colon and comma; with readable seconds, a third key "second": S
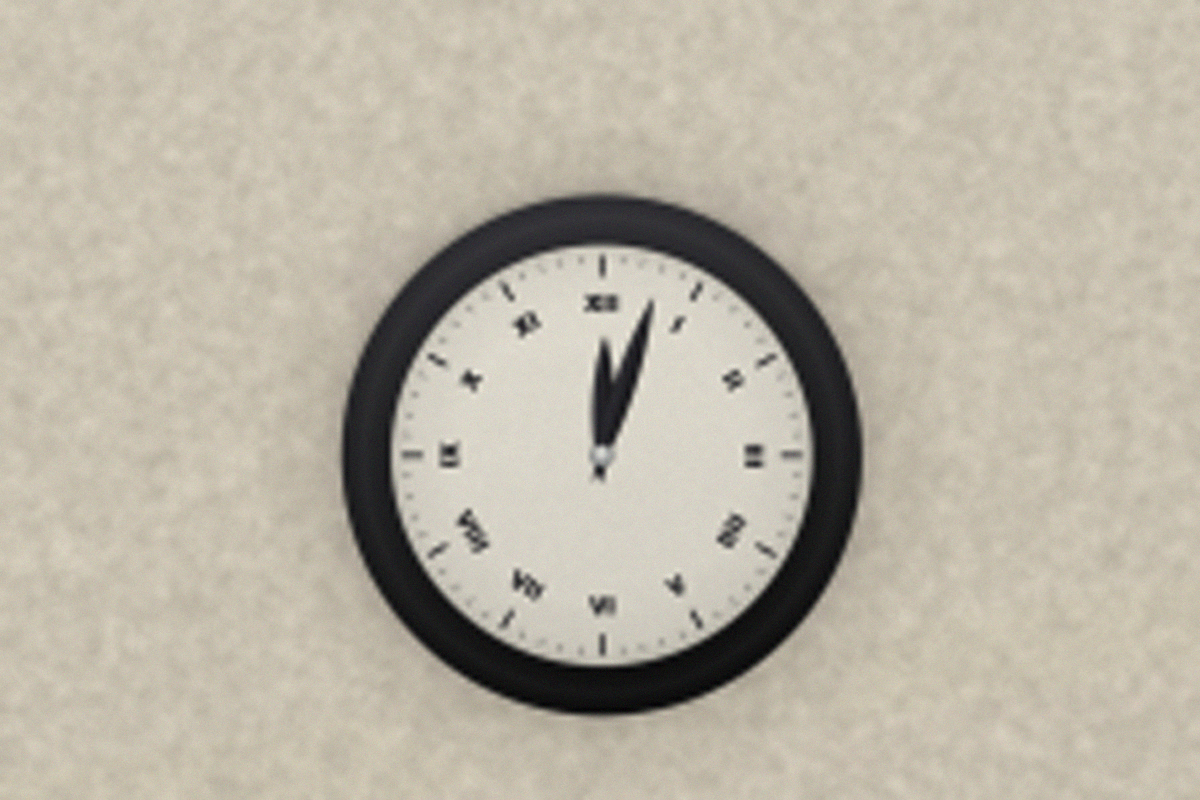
{"hour": 12, "minute": 3}
